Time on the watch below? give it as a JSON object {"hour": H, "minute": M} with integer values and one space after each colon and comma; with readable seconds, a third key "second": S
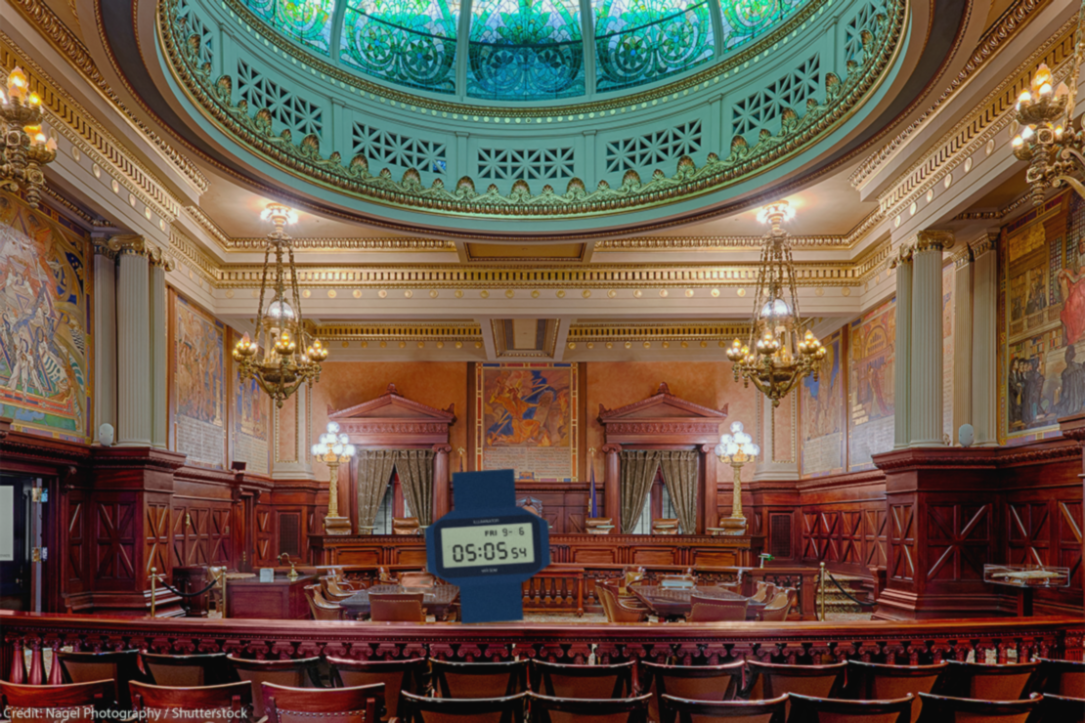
{"hour": 5, "minute": 5, "second": 54}
